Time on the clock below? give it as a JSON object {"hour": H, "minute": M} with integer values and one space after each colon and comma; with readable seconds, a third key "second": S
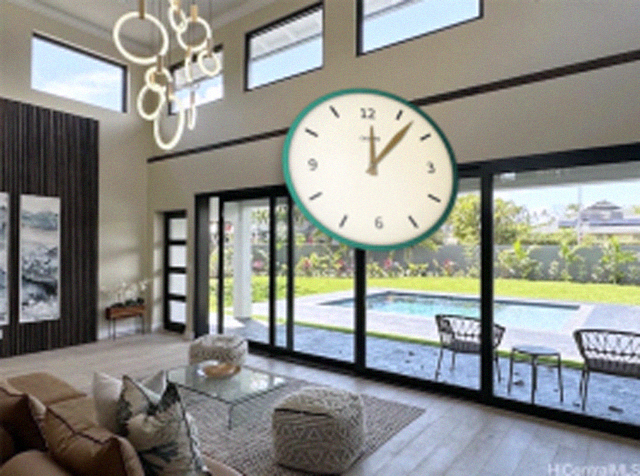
{"hour": 12, "minute": 7}
